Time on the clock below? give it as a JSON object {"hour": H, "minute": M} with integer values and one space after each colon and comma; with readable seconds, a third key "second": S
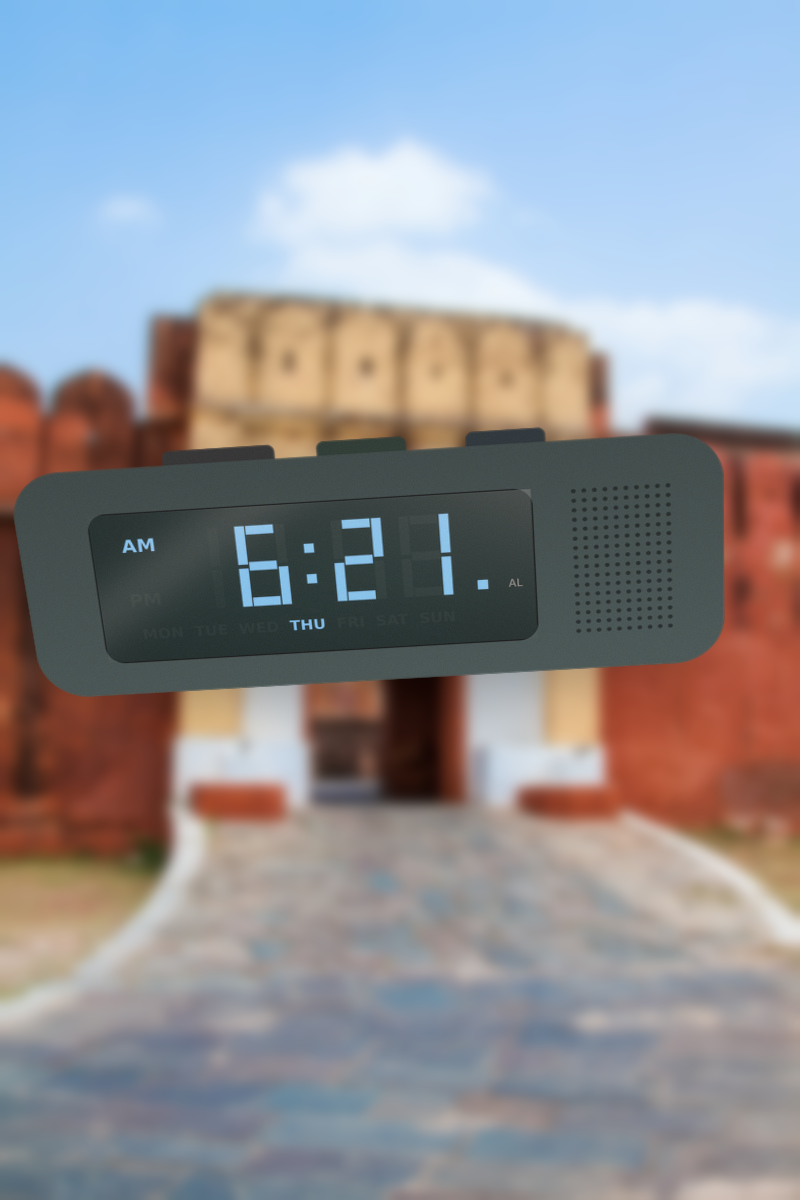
{"hour": 6, "minute": 21}
